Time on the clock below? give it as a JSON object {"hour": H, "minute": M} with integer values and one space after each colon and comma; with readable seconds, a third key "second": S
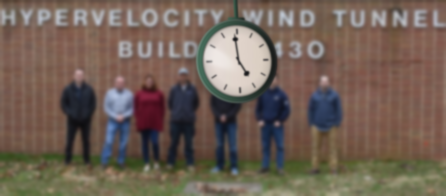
{"hour": 4, "minute": 59}
